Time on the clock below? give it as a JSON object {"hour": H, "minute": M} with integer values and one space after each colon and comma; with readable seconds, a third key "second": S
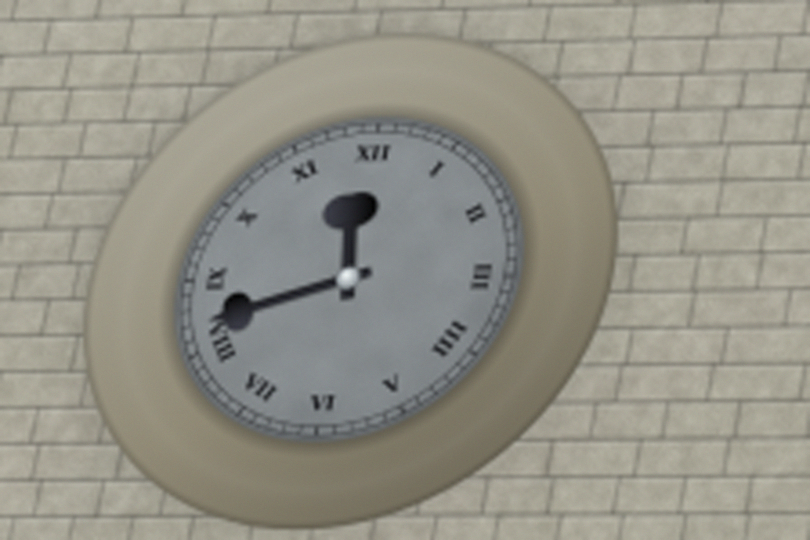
{"hour": 11, "minute": 42}
